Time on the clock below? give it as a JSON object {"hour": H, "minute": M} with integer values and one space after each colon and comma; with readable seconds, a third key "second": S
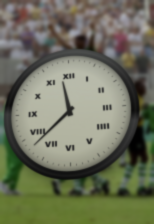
{"hour": 11, "minute": 38}
